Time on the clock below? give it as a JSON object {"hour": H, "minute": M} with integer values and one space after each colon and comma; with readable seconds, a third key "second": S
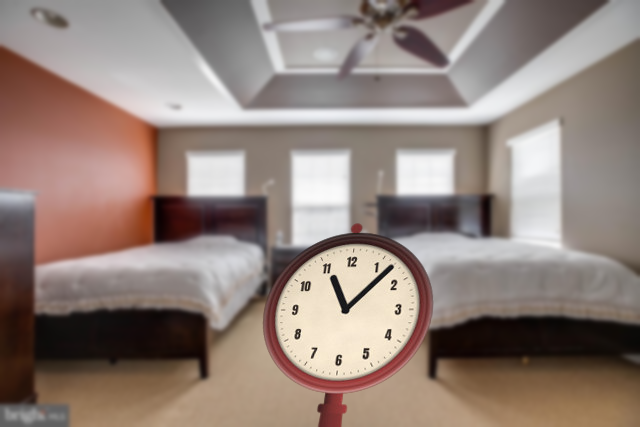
{"hour": 11, "minute": 7}
